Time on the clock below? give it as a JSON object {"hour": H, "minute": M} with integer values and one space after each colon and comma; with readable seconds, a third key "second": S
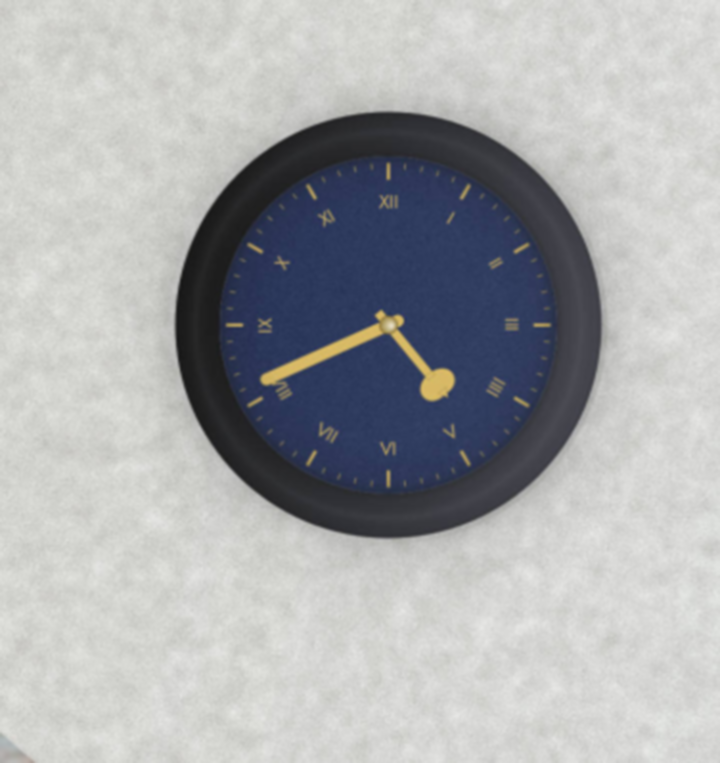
{"hour": 4, "minute": 41}
